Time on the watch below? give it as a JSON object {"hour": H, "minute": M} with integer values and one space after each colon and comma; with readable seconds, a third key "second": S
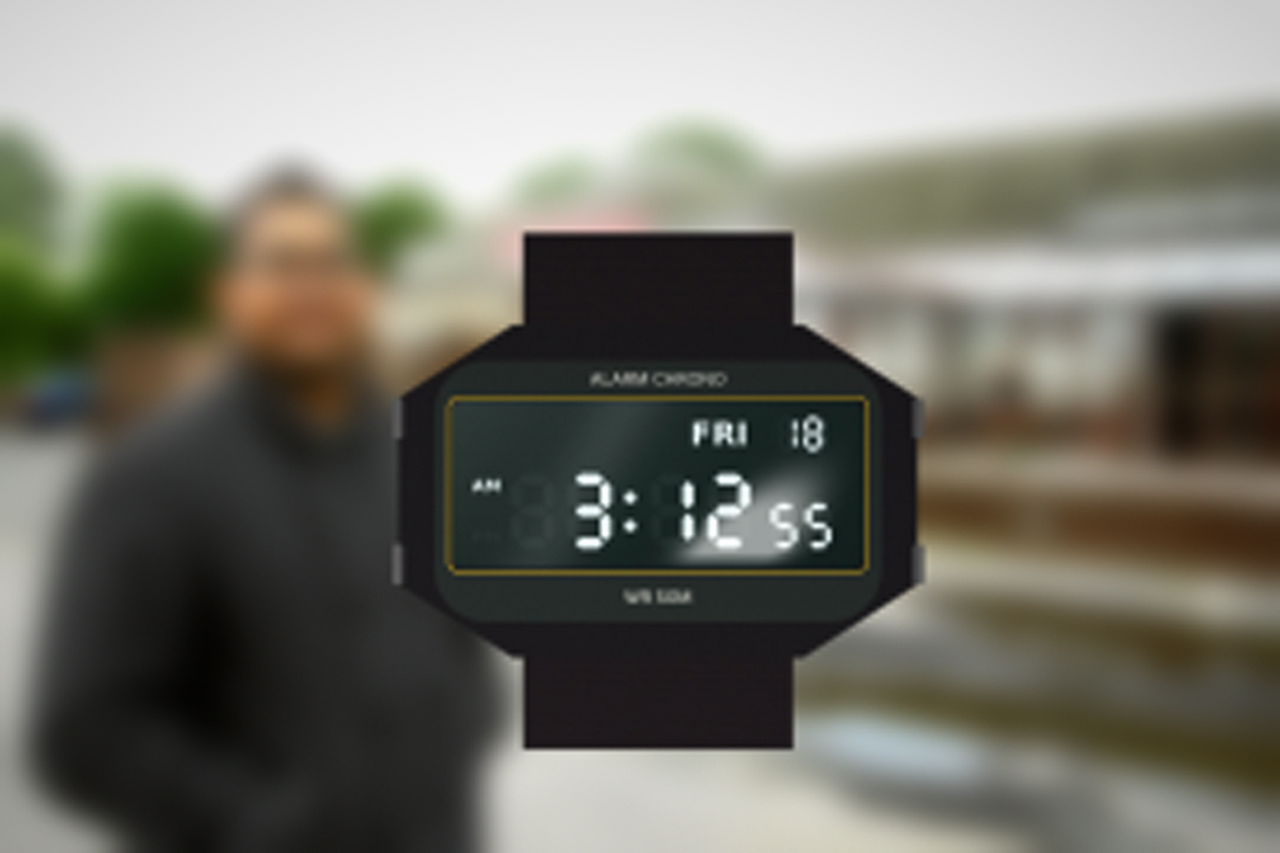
{"hour": 3, "minute": 12, "second": 55}
